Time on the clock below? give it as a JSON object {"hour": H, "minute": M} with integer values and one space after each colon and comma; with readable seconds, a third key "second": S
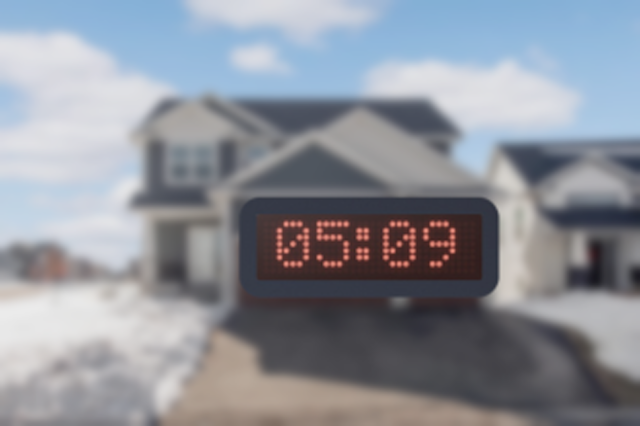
{"hour": 5, "minute": 9}
